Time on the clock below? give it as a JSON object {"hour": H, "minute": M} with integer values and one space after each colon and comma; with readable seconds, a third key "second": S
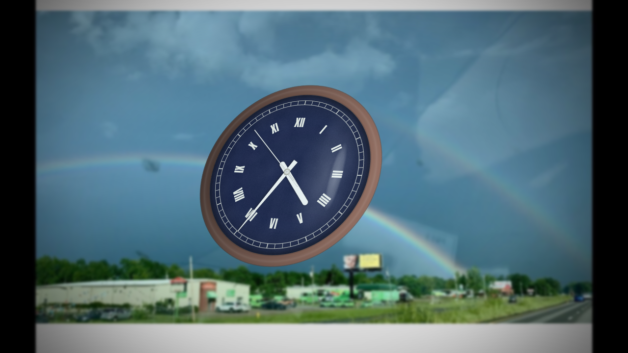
{"hour": 4, "minute": 34, "second": 52}
